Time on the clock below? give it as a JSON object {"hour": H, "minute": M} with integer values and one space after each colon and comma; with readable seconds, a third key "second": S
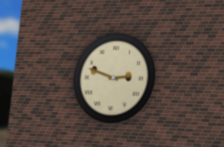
{"hour": 2, "minute": 48}
